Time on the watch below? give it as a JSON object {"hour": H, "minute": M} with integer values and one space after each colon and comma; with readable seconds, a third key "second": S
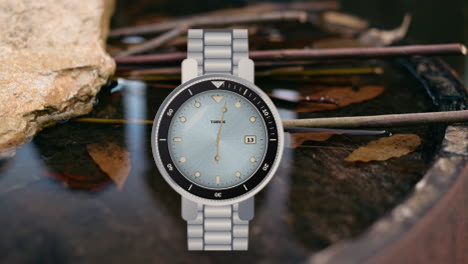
{"hour": 6, "minute": 2}
